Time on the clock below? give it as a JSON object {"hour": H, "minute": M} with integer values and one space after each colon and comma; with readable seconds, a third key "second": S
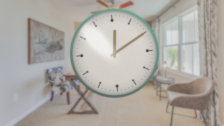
{"hour": 12, "minute": 10}
